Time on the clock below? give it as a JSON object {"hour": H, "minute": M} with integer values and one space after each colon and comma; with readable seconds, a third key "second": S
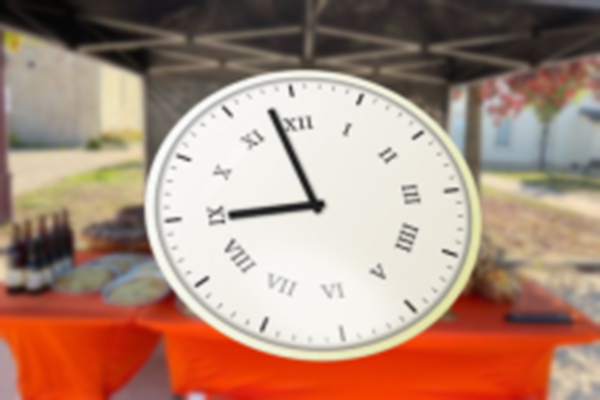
{"hour": 8, "minute": 58}
